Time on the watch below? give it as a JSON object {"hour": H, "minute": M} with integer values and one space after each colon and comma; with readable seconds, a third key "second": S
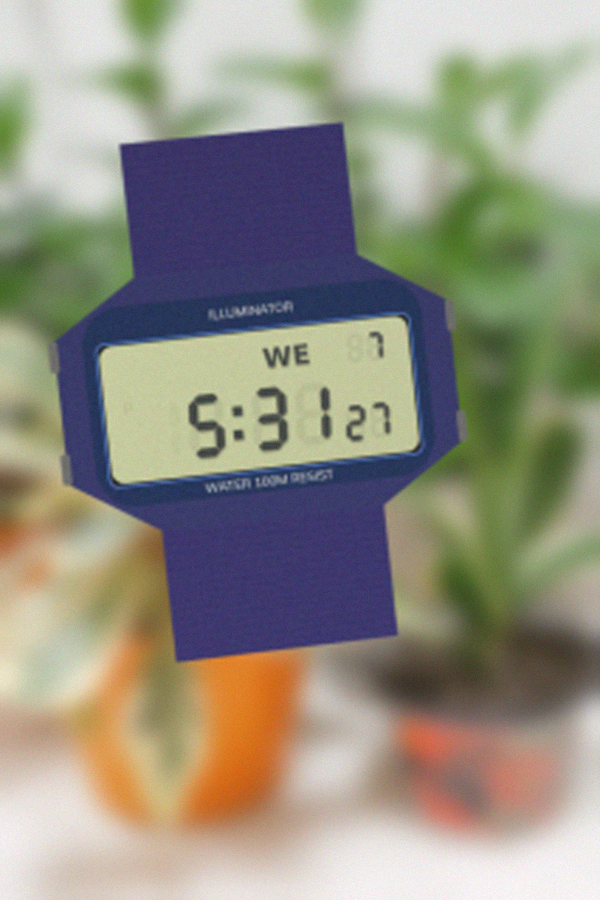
{"hour": 5, "minute": 31, "second": 27}
